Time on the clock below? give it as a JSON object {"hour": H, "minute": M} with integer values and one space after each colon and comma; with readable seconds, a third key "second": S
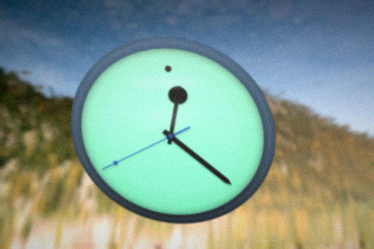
{"hour": 12, "minute": 21, "second": 40}
